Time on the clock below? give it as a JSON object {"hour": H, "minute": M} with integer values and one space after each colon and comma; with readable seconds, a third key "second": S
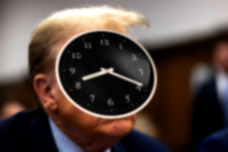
{"hour": 8, "minute": 19}
